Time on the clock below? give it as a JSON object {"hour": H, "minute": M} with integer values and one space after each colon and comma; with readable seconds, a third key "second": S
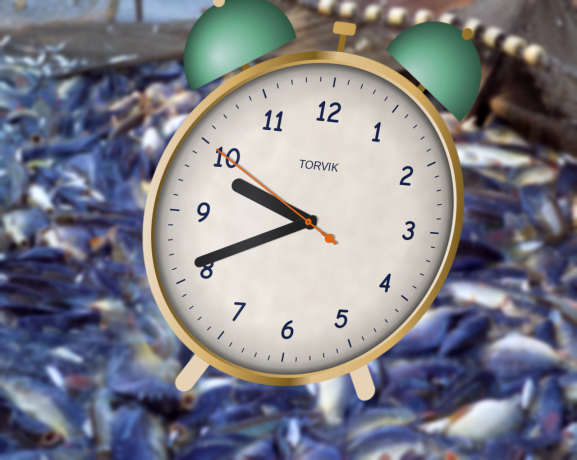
{"hour": 9, "minute": 40, "second": 50}
